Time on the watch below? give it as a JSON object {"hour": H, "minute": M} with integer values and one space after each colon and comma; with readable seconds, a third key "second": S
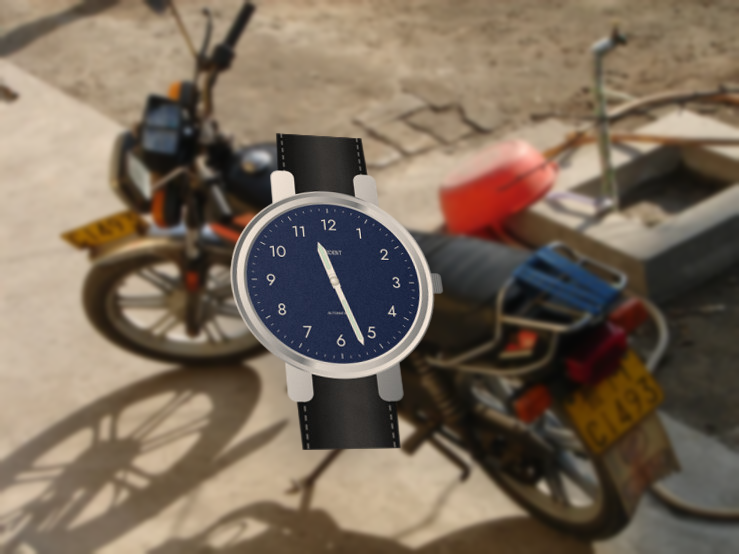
{"hour": 11, "minute": 27}
